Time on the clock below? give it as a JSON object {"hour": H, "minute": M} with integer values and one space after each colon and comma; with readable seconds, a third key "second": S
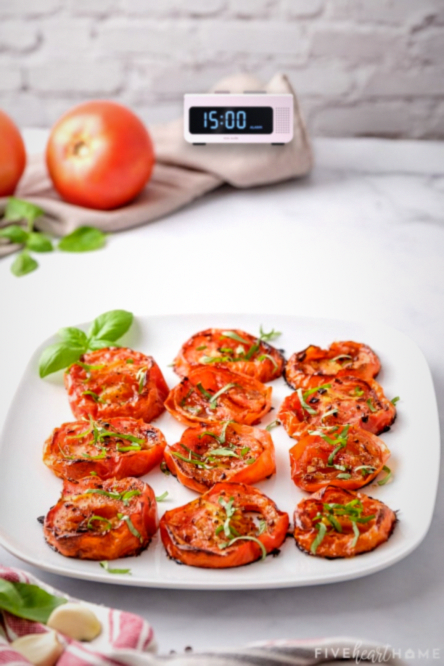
{"hour": 15, "minute": 0}
